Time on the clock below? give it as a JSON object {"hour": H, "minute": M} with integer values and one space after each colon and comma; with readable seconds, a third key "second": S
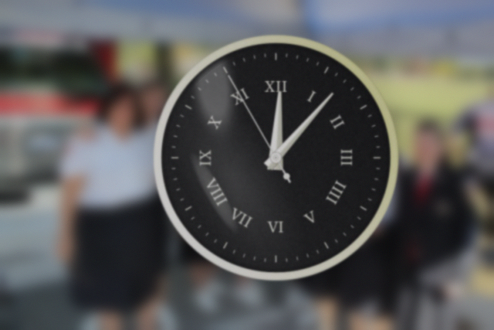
{"hour": 12, "minute": 6, "second": 55}
